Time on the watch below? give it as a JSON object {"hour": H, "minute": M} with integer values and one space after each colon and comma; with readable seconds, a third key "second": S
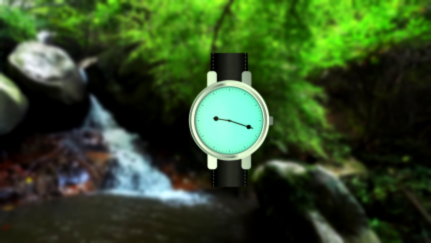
{"hour": 9, "minute": 18}
